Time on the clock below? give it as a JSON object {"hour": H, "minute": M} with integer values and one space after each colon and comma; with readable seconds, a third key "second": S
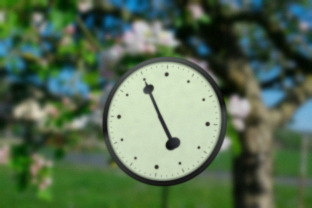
{"hour": 4, "minute": 55}
